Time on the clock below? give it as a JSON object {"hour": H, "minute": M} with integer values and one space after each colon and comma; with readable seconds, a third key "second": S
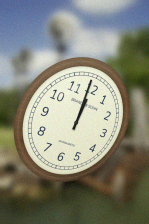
{"hour": 11, "minute": 59}
